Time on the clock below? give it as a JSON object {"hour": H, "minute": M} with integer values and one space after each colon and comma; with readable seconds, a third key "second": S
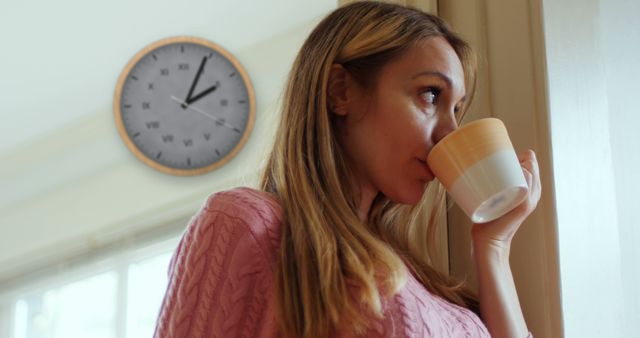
{"hour": 2, "minute": 4, "second": 20}
